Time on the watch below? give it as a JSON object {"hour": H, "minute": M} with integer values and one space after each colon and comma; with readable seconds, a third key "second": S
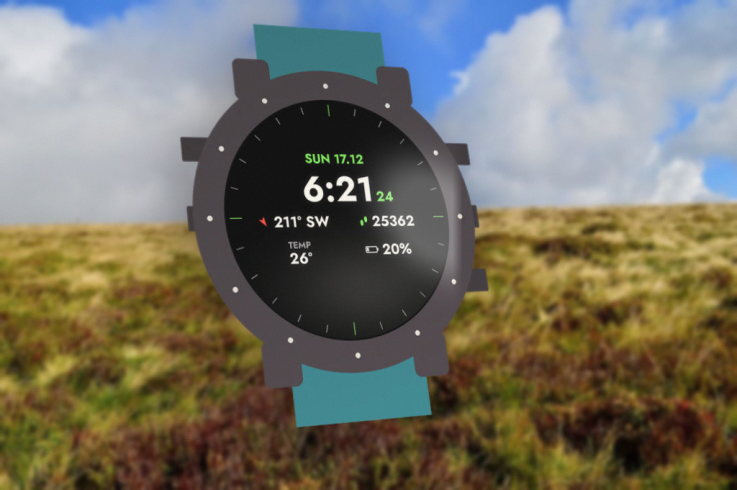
{"hour": 6, "minute": 21, "second": 24}
